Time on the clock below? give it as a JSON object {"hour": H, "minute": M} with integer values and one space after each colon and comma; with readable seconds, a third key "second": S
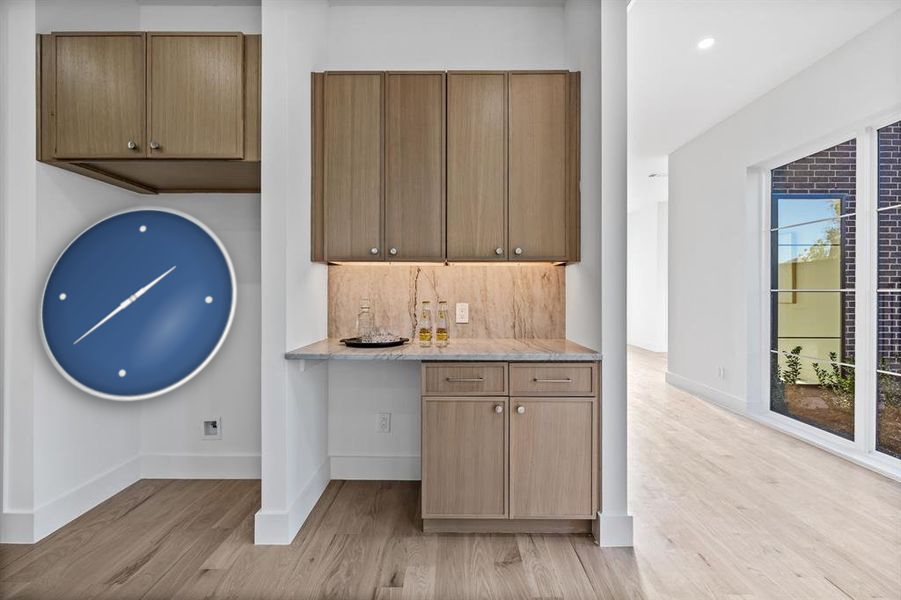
{"hour": 1, "minute": 38}
